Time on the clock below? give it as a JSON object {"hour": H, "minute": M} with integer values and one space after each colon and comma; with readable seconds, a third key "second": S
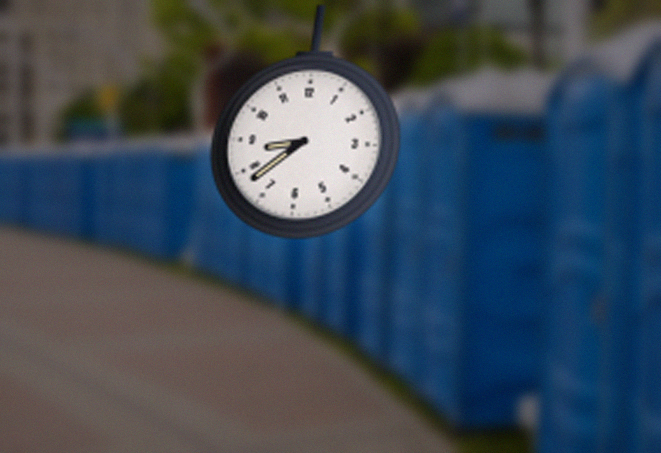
{"hour": 8, "minute": 38}
